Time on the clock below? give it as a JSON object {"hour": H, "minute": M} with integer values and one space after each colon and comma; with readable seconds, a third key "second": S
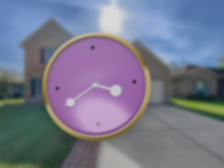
{"hour": 3, "minute": 40}
